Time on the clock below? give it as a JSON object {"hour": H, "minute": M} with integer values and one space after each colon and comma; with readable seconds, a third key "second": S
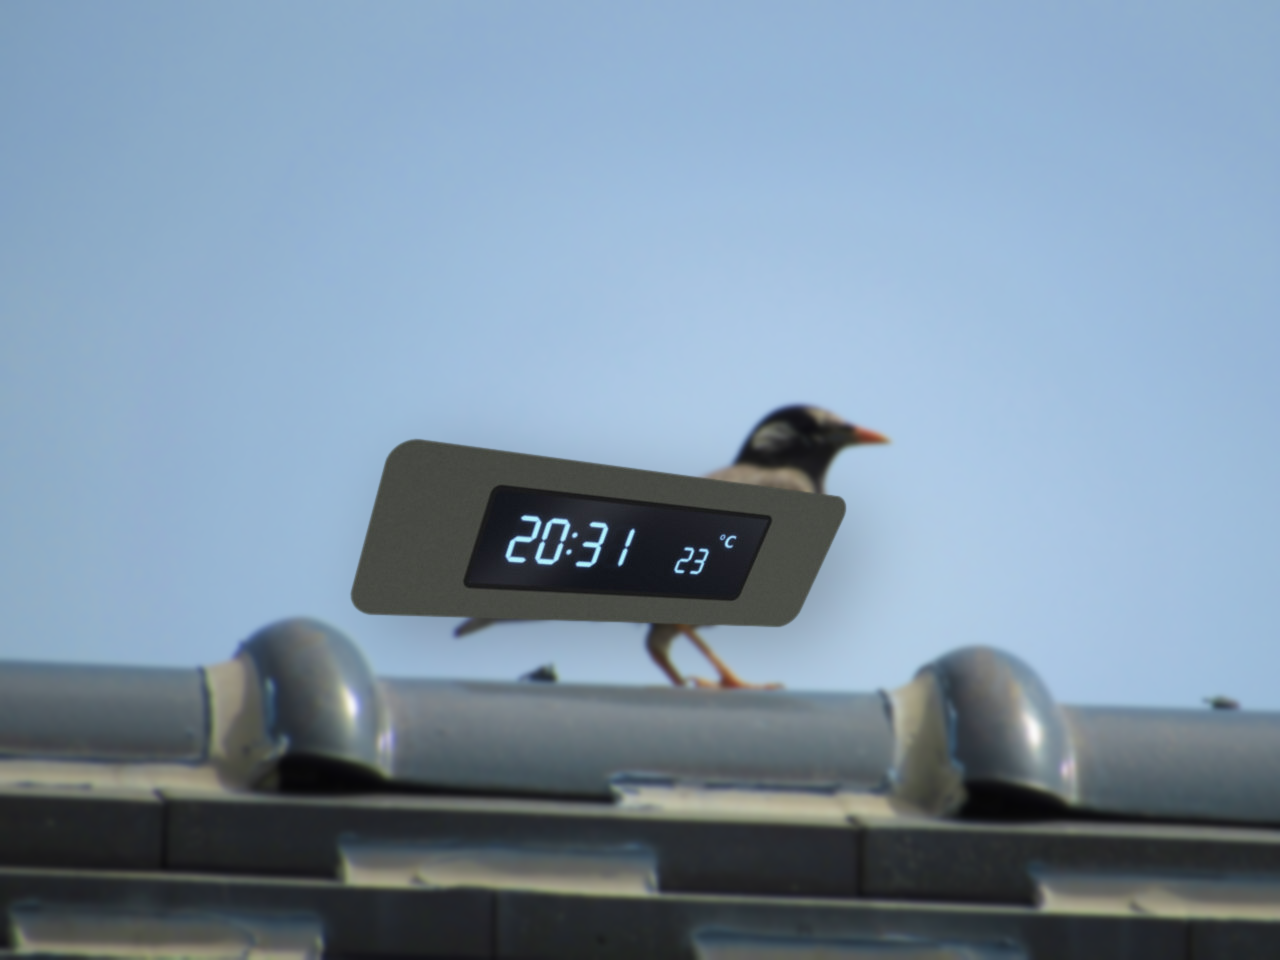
{"hour": 20, "minute": 31}
